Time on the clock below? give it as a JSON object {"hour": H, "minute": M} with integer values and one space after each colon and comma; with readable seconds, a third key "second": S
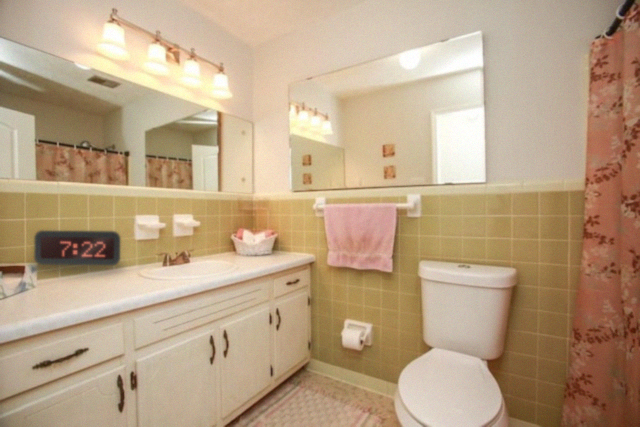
{"hour": 7, "minute": 22}
